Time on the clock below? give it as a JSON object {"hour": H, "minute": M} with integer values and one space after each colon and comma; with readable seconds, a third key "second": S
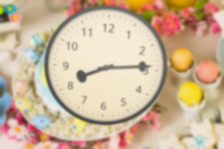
{"hour": 8, "minute": 14}
